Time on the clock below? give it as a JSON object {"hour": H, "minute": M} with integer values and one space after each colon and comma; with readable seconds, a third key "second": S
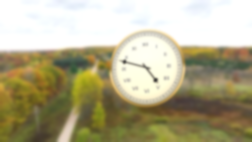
{"hour": 4, "minute": 48}
